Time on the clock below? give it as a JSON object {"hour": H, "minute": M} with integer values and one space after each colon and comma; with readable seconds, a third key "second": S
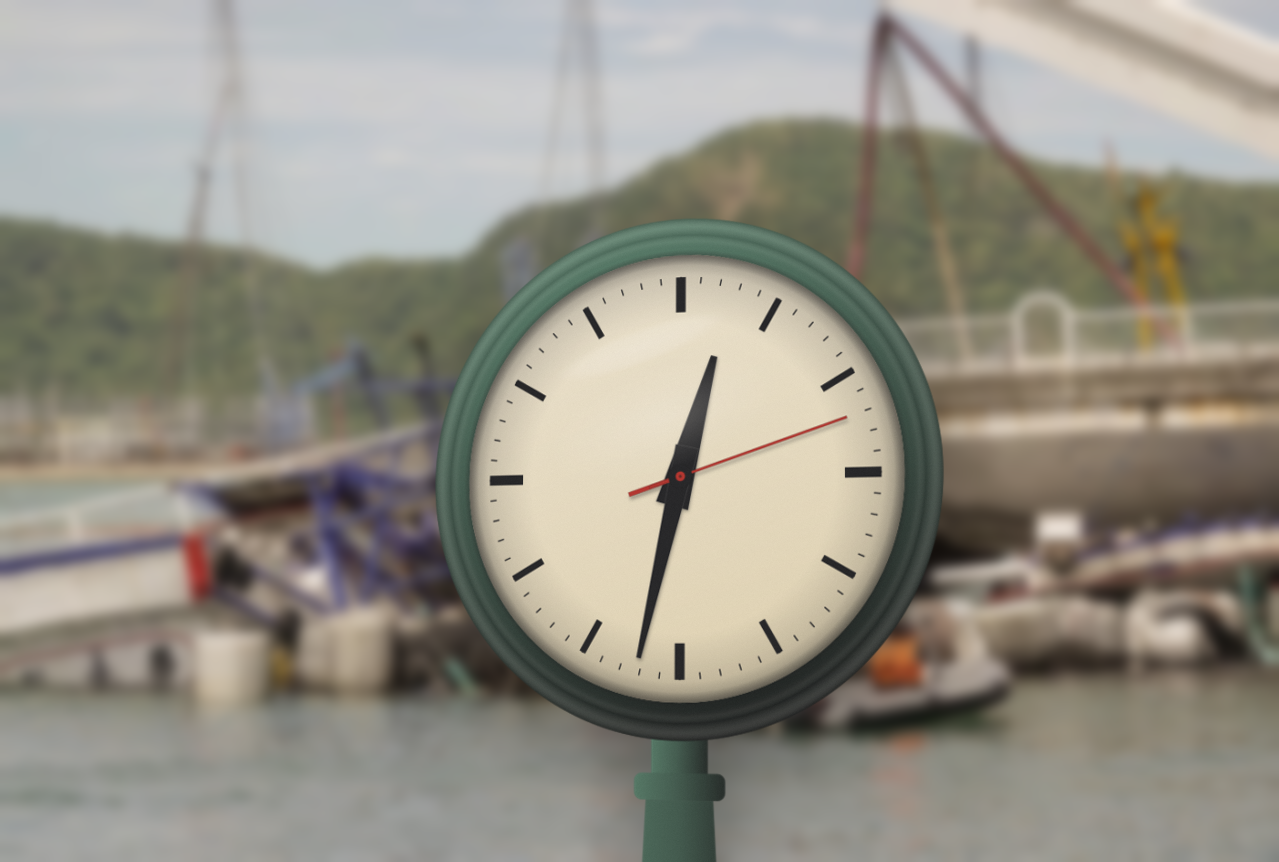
{"hour": 12, "minute": 32, "second": 12}
